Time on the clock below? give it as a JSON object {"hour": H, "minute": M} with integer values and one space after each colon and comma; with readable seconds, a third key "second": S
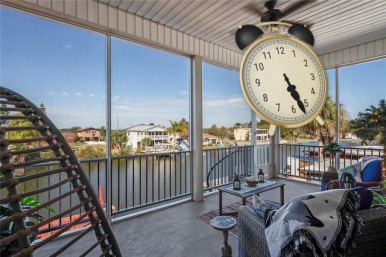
{"hour": 5, "minute": 27}
